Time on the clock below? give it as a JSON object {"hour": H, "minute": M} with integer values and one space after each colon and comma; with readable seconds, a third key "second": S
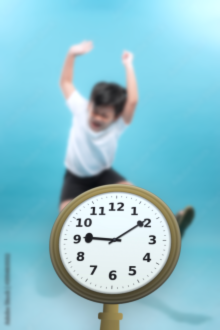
{"hour": 9, "minute": 9}
